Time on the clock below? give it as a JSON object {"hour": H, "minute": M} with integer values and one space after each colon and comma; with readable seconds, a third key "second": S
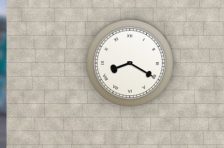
{"hour": 8, "minute": 20}
